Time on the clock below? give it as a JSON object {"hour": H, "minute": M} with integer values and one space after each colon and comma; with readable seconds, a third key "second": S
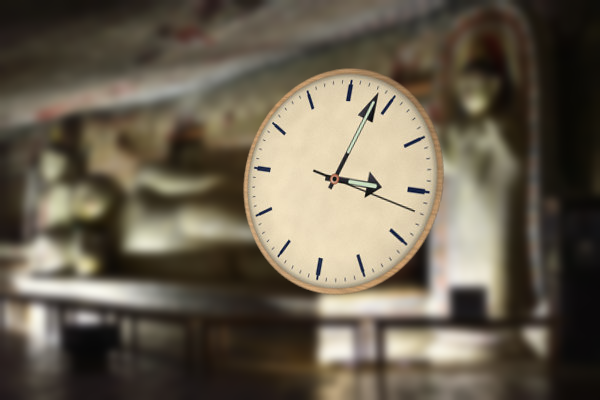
{"hour": 3, "minute": 3, "second": 17}
